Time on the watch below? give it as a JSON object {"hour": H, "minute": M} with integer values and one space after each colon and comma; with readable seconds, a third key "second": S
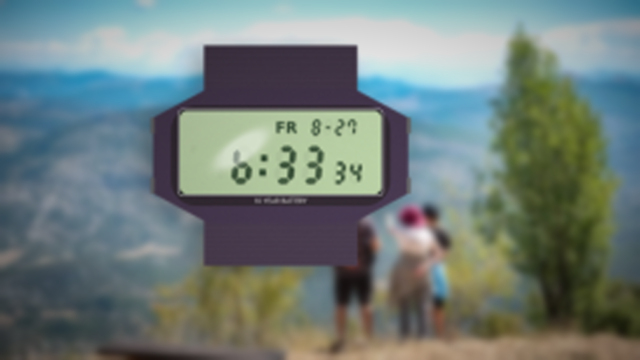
{"hour": 6, "minute": 33, "second": 34}
